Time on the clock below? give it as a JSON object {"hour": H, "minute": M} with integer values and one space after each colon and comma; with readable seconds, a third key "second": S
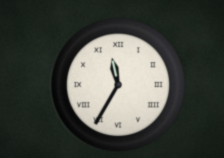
{"hour": 11, "minute": 35}
